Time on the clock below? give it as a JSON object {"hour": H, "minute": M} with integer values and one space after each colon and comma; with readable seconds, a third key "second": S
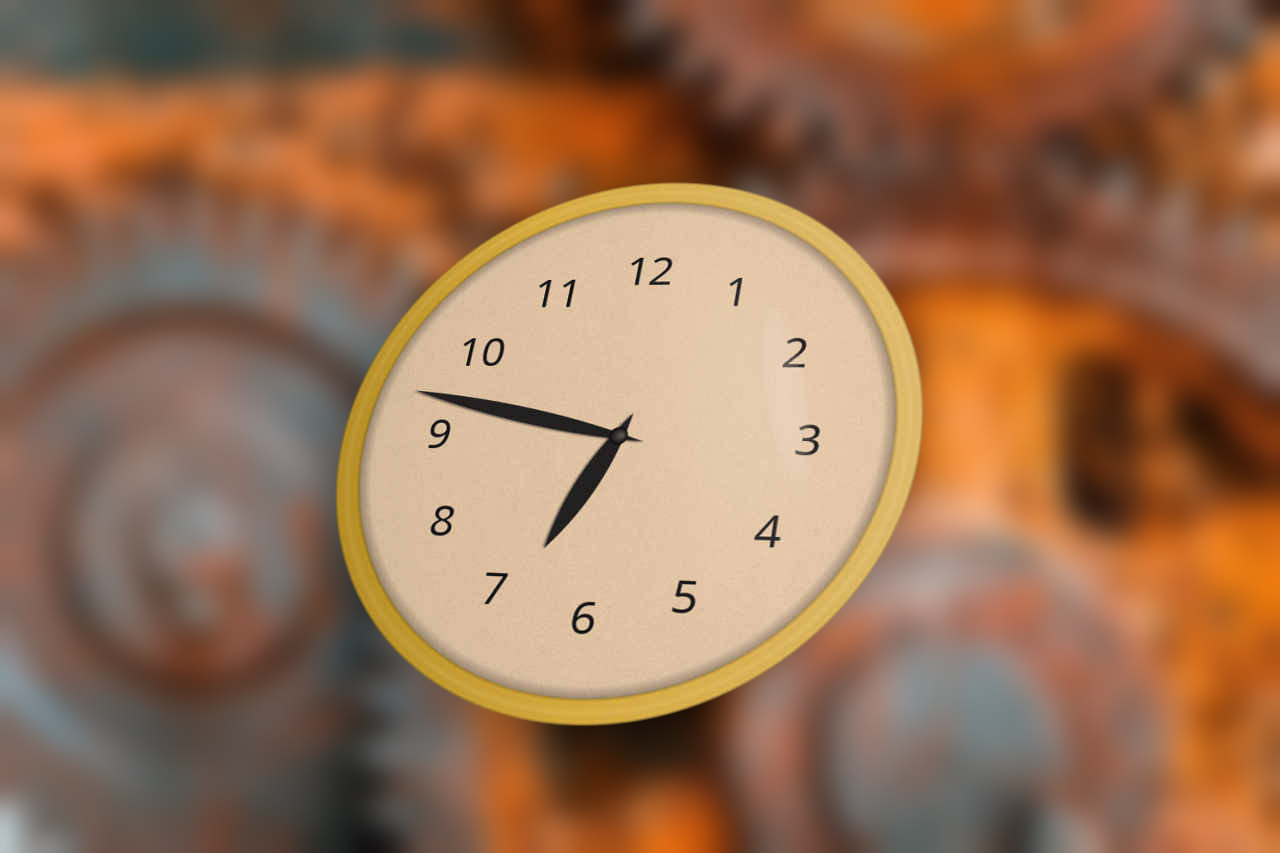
{"hour": 6, "minute": 47}
